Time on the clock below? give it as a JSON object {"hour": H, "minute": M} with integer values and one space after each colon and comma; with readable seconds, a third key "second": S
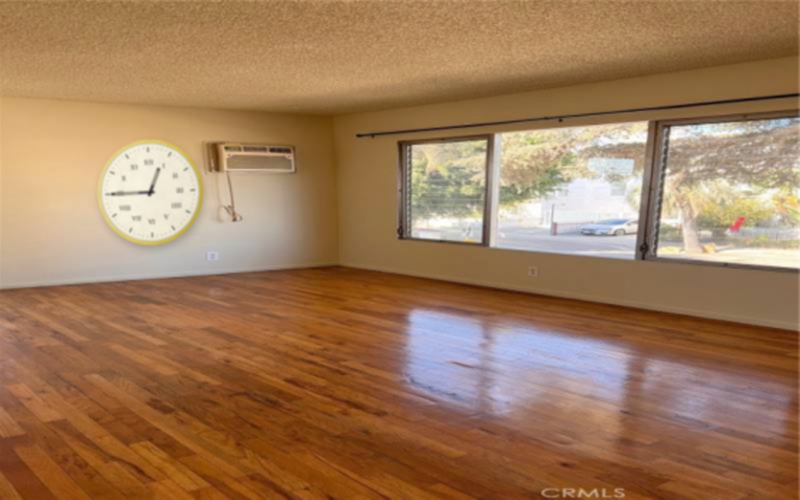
{"hour": 12, "minute": 45}
